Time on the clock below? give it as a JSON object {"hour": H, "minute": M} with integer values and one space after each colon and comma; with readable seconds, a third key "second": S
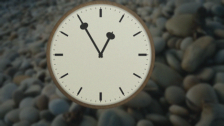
{"hour": 12, "minute": 55}
